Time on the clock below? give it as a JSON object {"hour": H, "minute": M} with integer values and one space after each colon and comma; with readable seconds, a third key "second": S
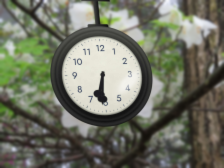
{"hour": 6, "minute": 31}
